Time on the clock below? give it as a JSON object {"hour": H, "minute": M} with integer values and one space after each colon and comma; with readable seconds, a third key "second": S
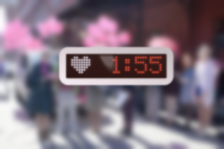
{"hour": 1, "minute": 55}
